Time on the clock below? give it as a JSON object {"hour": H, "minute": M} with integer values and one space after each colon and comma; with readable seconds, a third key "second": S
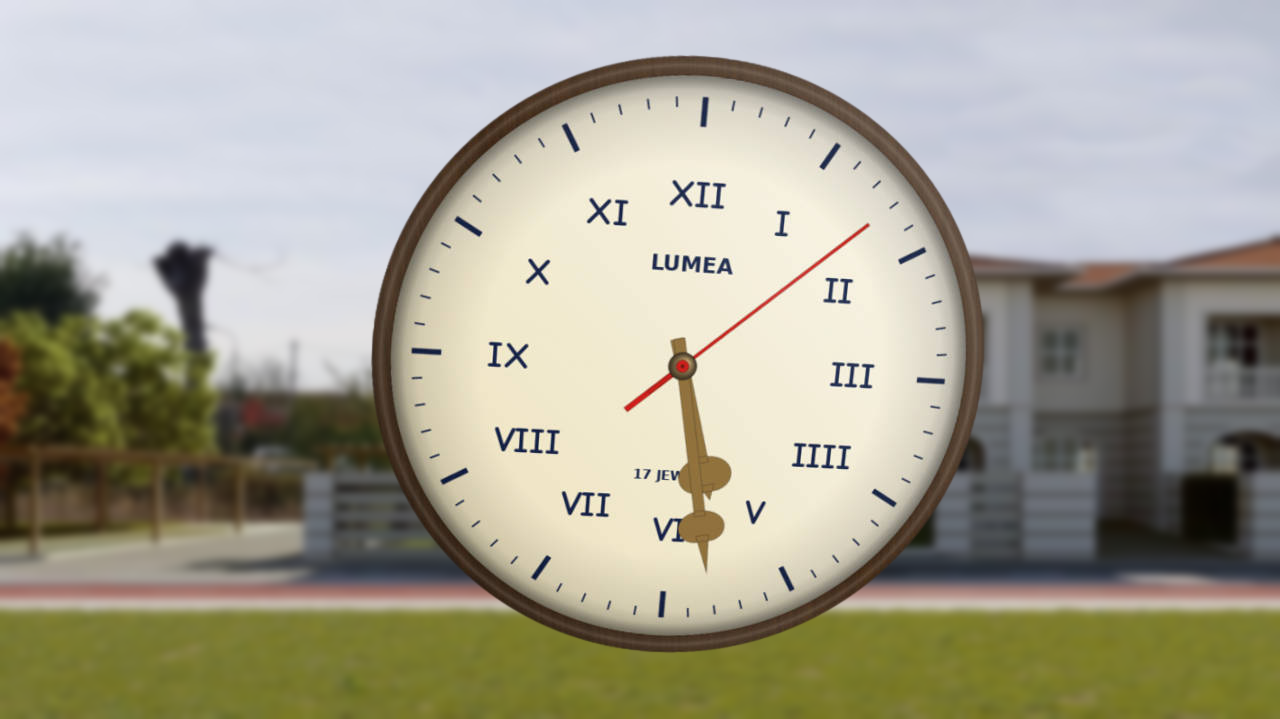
{"hour": 5, "minute": 28, "second": 8}
